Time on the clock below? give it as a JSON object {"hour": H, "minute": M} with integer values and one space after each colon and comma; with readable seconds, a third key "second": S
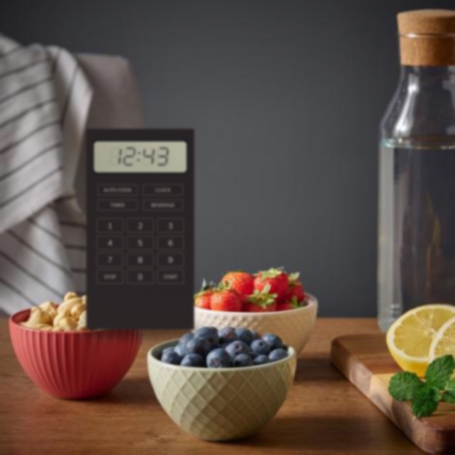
{"hour": 12, "minute": 43}
